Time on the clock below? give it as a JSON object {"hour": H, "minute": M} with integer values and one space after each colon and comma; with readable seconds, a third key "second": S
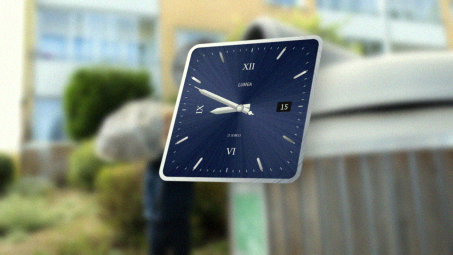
{"hour": 8, "minute": 48, "second": 49}
